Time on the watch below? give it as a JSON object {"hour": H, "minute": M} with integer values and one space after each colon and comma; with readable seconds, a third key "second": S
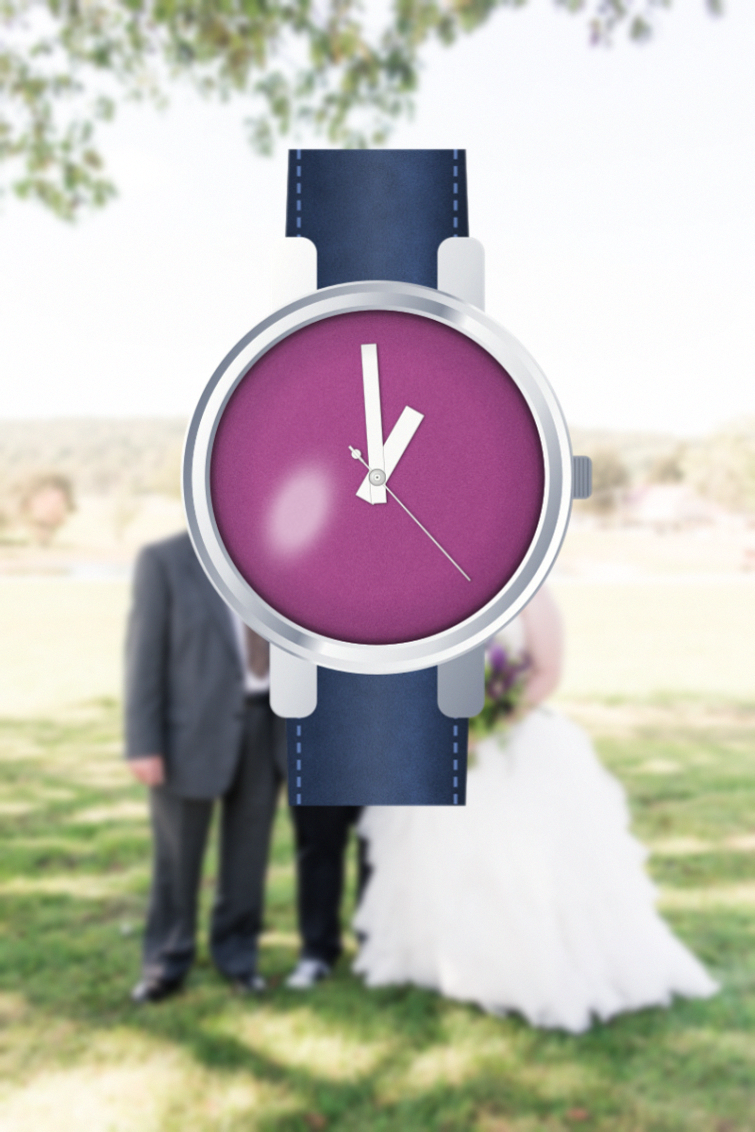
{"hour": 12, "minute": 59, "second": 23}
